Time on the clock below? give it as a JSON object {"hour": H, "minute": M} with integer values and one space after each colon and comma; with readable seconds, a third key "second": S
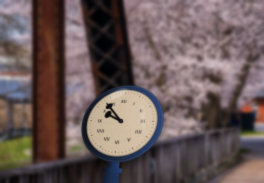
{"hour": 9, "minute": 53}
